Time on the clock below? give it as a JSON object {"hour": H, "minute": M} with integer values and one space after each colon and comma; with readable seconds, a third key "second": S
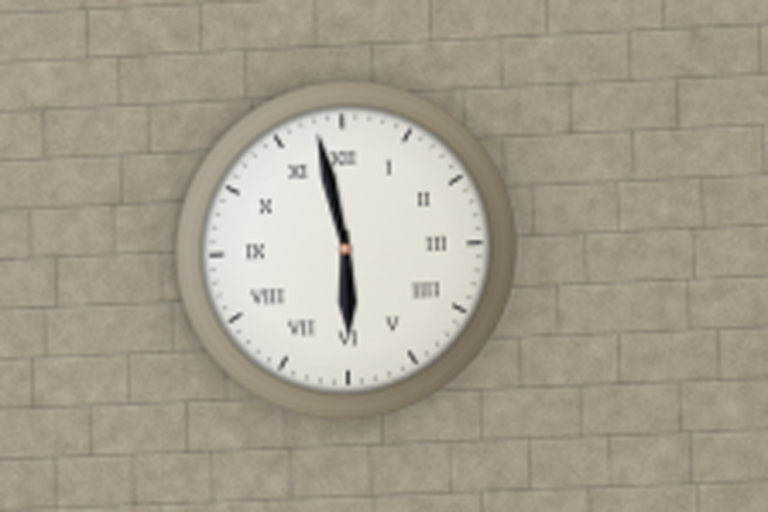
{"hour": 5, "minute": 58}
